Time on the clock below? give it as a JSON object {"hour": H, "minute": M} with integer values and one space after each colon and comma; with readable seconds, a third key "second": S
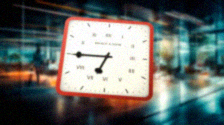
{"hour": 6, "minute": 45}
